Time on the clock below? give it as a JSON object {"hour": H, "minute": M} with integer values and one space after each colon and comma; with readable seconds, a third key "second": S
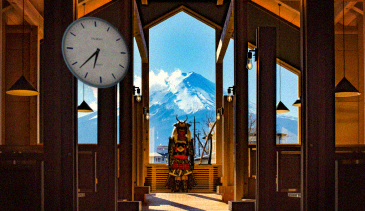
{"hour": 6, "minute": 38}
